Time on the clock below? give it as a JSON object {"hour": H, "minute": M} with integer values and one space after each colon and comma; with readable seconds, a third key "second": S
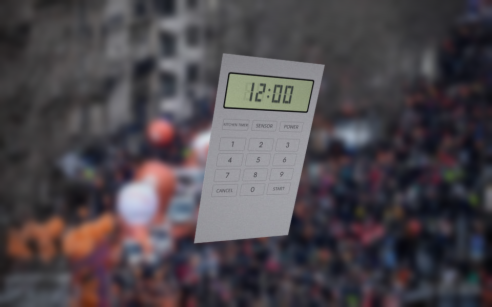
{"hour": 12, "minute": 0}
